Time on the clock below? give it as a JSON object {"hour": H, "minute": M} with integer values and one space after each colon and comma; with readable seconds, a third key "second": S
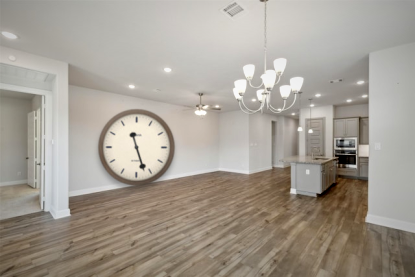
{"hour": 11, "minute": 27}
